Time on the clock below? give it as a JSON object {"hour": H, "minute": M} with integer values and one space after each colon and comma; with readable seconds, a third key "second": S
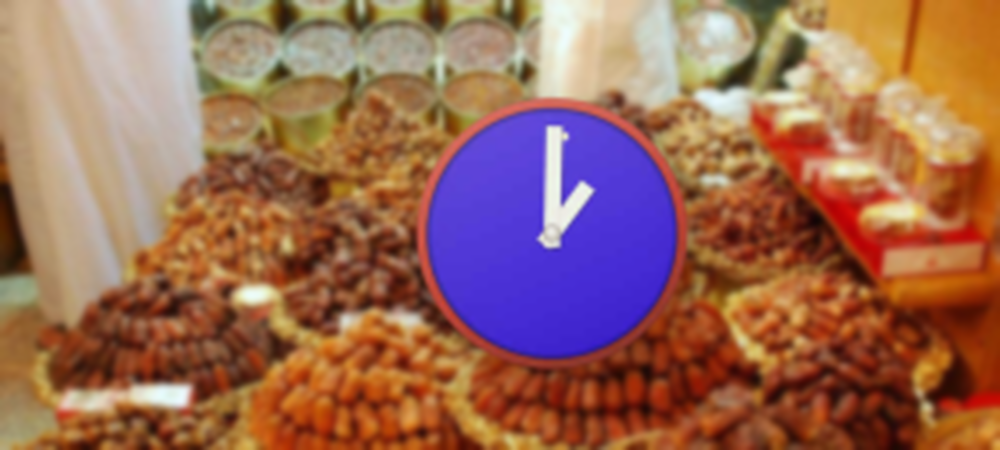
{"hour": 12, "minute": 59}
